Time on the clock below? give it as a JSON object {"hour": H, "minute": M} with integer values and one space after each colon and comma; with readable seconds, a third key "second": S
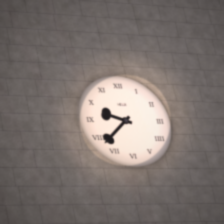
{"hour": 9, "minute": 38}
